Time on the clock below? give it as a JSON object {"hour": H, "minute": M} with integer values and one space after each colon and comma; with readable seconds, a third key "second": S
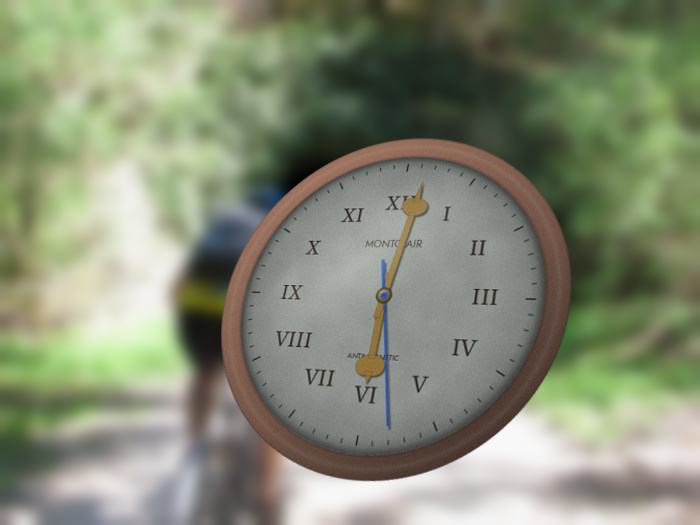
{"hour": 6, "minute": 1, "second": 28}
